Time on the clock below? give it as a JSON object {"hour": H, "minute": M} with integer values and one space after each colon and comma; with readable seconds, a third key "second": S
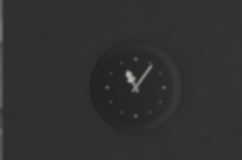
{"hour": 11, "minute": 6}
